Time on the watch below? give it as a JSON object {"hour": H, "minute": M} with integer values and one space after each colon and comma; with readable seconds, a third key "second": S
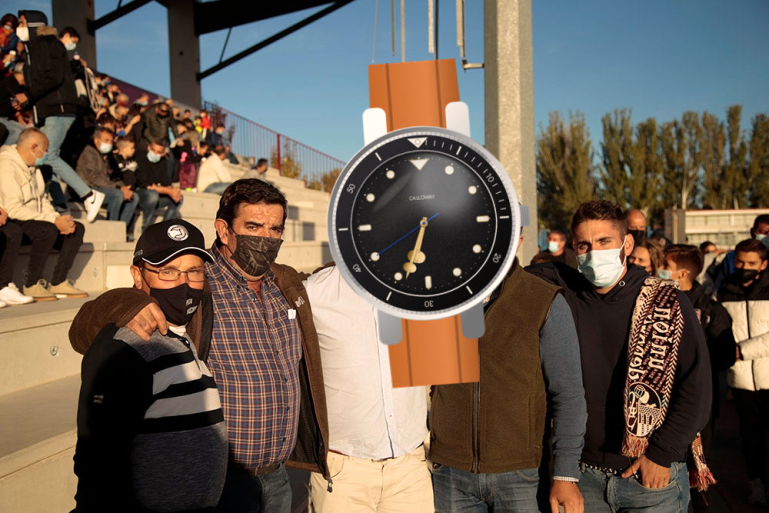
{"hour": 6, "minute": 33, "second": 40}
